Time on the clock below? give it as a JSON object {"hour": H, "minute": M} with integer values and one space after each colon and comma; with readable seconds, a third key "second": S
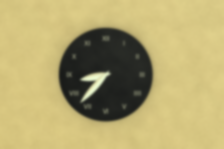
{"hour": 8, "minute": 37}
